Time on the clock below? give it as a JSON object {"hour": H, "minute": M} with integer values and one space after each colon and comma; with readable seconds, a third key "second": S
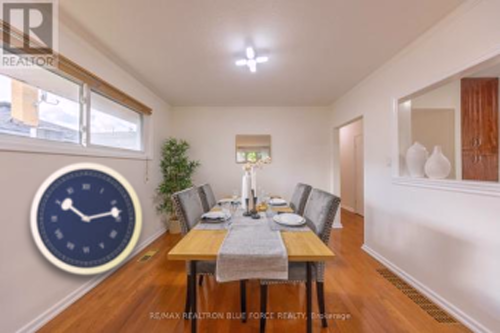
{"hour": 10, "minute": 13}
